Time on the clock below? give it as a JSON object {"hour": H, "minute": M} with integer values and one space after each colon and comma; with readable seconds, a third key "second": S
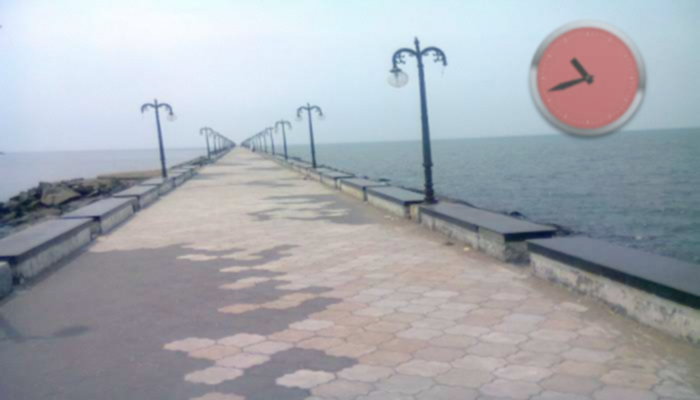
{"hour": 10, "minute": 42}
